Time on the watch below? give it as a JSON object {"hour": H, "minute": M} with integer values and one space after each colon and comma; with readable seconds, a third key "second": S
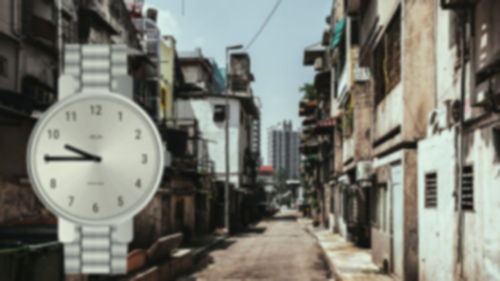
{"hour": 9, "minute": 45}
